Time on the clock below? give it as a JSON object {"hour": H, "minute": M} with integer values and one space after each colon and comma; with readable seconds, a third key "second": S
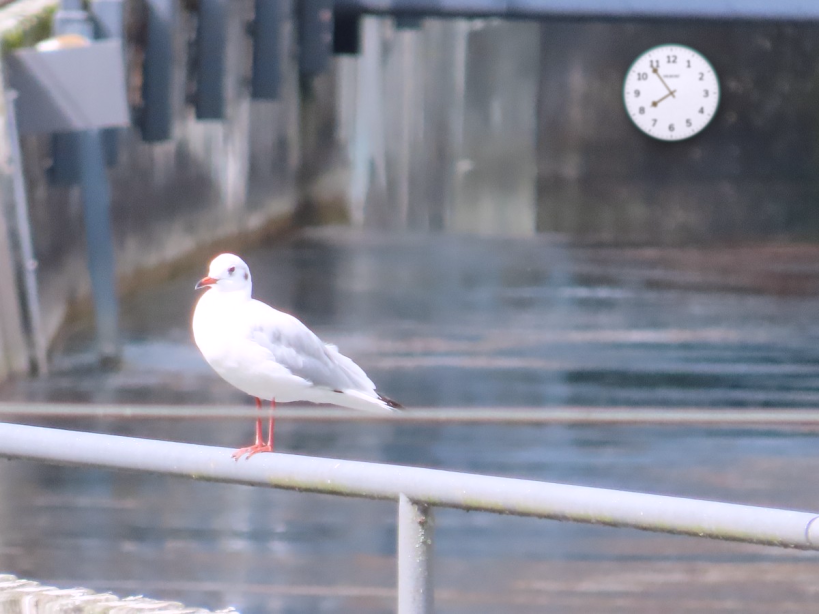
{"hour": 7, "minute": 54}
